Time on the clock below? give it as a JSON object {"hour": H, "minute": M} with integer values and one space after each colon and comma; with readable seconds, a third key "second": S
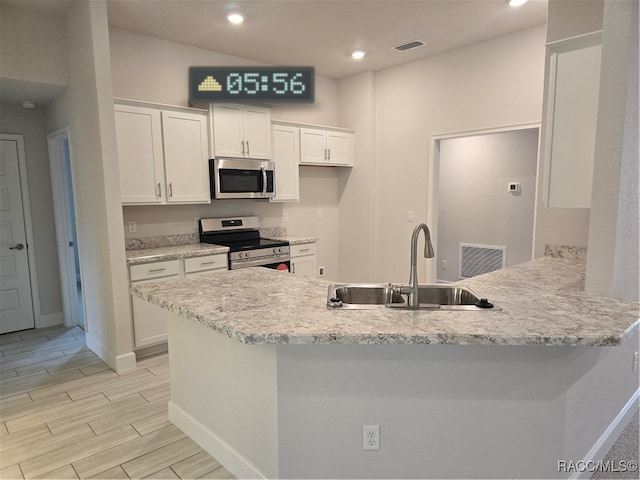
{"hour": 5, "minute": 56}
